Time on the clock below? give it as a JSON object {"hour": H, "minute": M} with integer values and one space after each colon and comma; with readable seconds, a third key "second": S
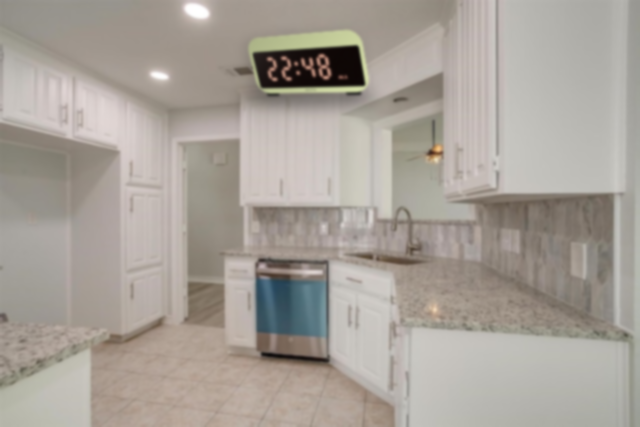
{"hour": 22, "minute": 48}
